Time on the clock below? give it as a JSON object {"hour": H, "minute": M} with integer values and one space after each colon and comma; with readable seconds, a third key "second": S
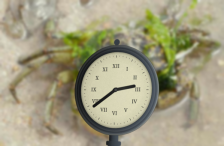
{"hour": 2, "minute": 39}
